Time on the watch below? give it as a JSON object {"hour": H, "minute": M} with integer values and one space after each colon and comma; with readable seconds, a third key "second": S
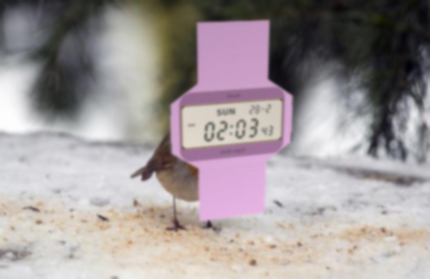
{"hour": 2, "minute": 3}
